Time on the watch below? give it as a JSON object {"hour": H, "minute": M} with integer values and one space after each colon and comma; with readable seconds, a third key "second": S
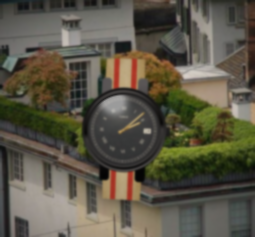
{"hour": 2, "minute": 8}
